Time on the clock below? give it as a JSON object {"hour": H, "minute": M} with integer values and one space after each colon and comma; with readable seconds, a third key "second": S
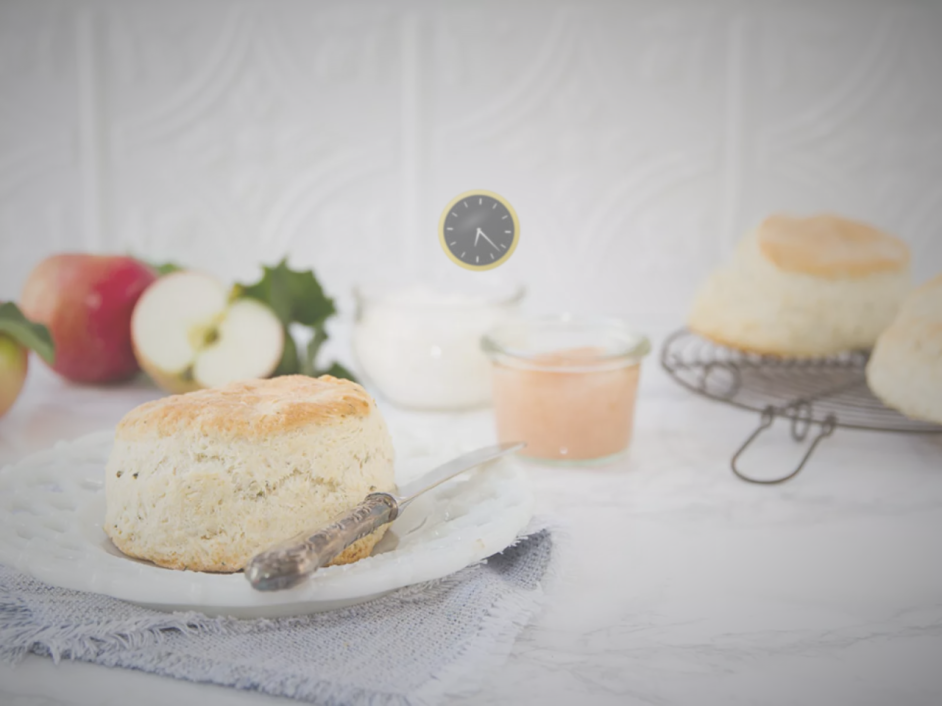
{"hour": 6, "minute": 22}
